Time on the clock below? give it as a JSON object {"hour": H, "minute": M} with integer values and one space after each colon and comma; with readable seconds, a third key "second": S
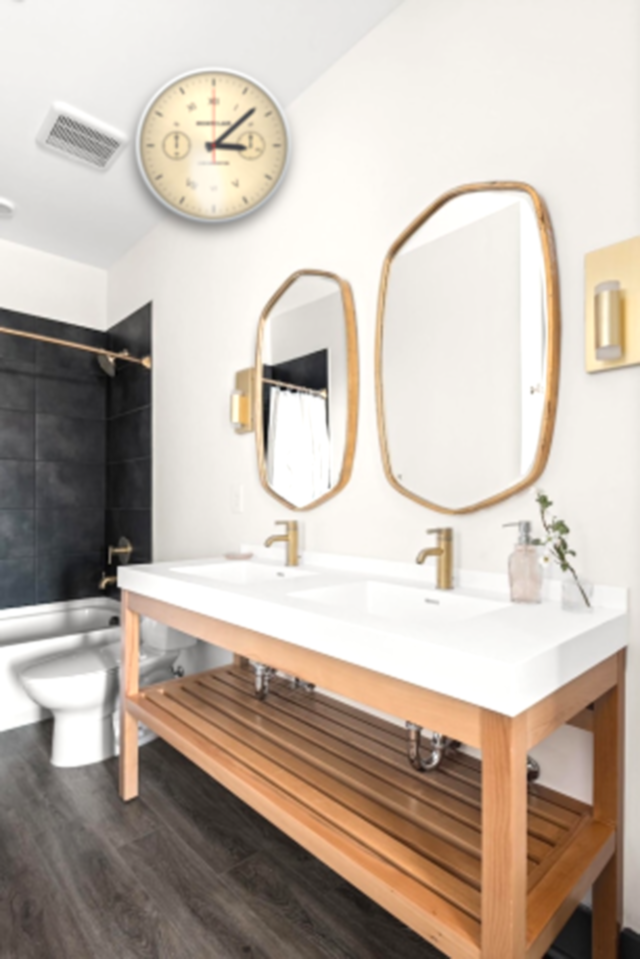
{"hour": 3, "minute": 8}
